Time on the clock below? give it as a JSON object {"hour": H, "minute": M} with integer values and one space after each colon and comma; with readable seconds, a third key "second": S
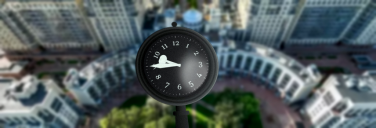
{"hour": 9, "minute": 45}
